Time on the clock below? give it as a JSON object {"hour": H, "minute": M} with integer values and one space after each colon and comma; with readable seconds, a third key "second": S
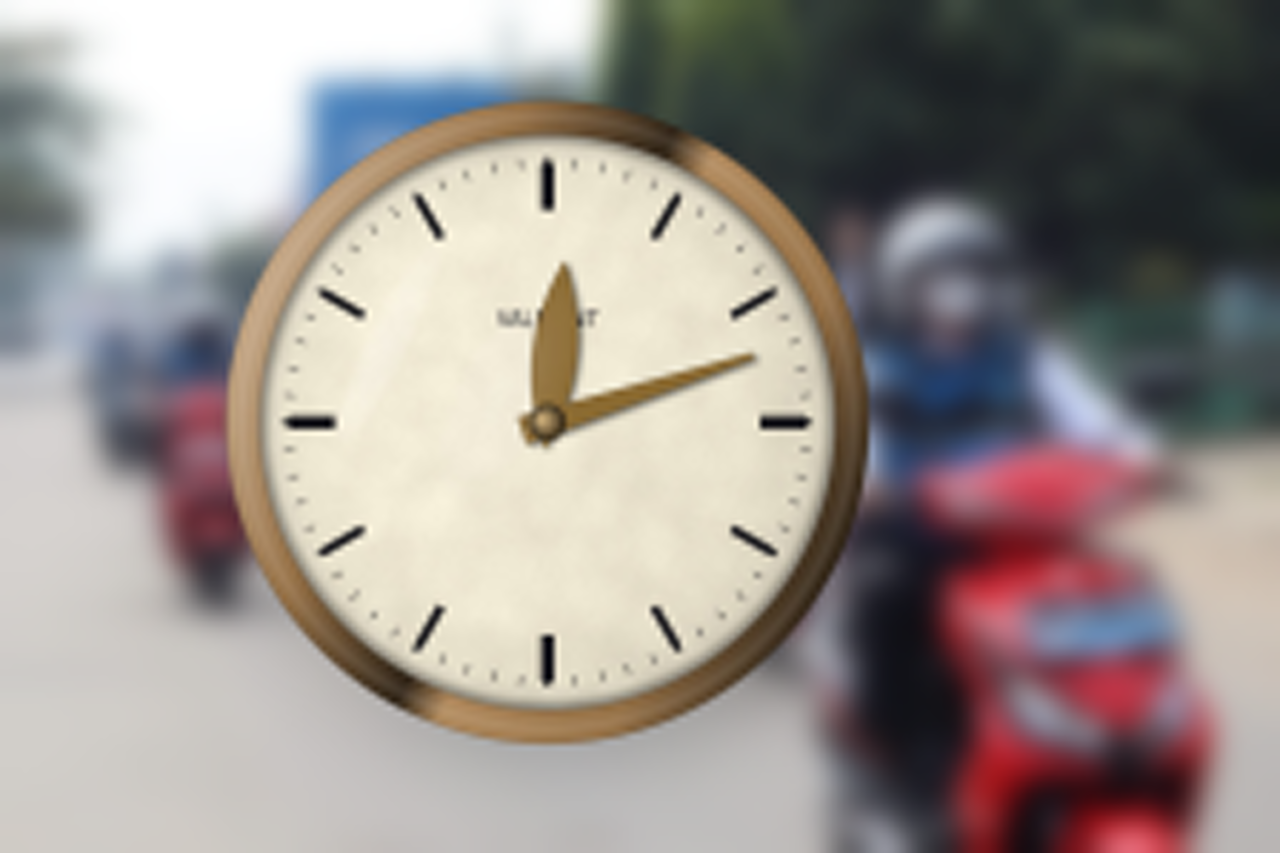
{"hour": 12, "minute": 12}
